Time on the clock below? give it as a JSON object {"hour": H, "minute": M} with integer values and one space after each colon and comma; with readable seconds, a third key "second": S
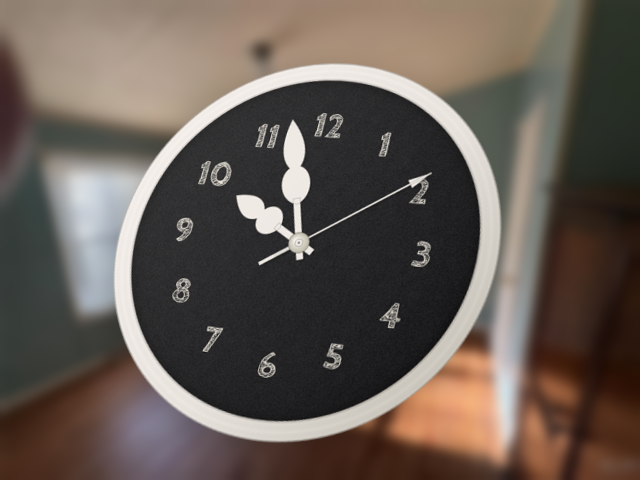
{"hour": 9, "minute": 57, "second": 9}
